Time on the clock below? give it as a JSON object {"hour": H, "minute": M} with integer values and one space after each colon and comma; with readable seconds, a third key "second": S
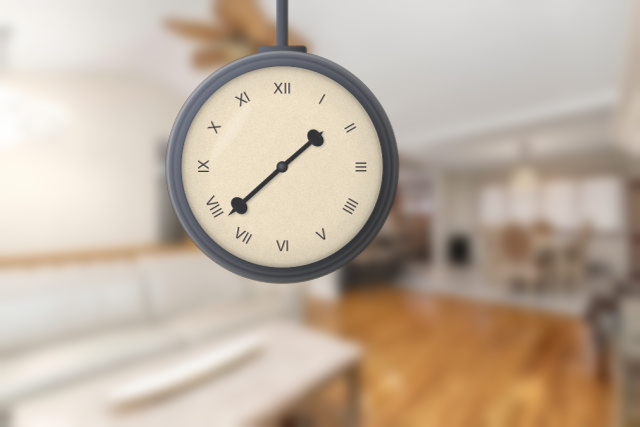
{"hour": 1, "minute": 38}
